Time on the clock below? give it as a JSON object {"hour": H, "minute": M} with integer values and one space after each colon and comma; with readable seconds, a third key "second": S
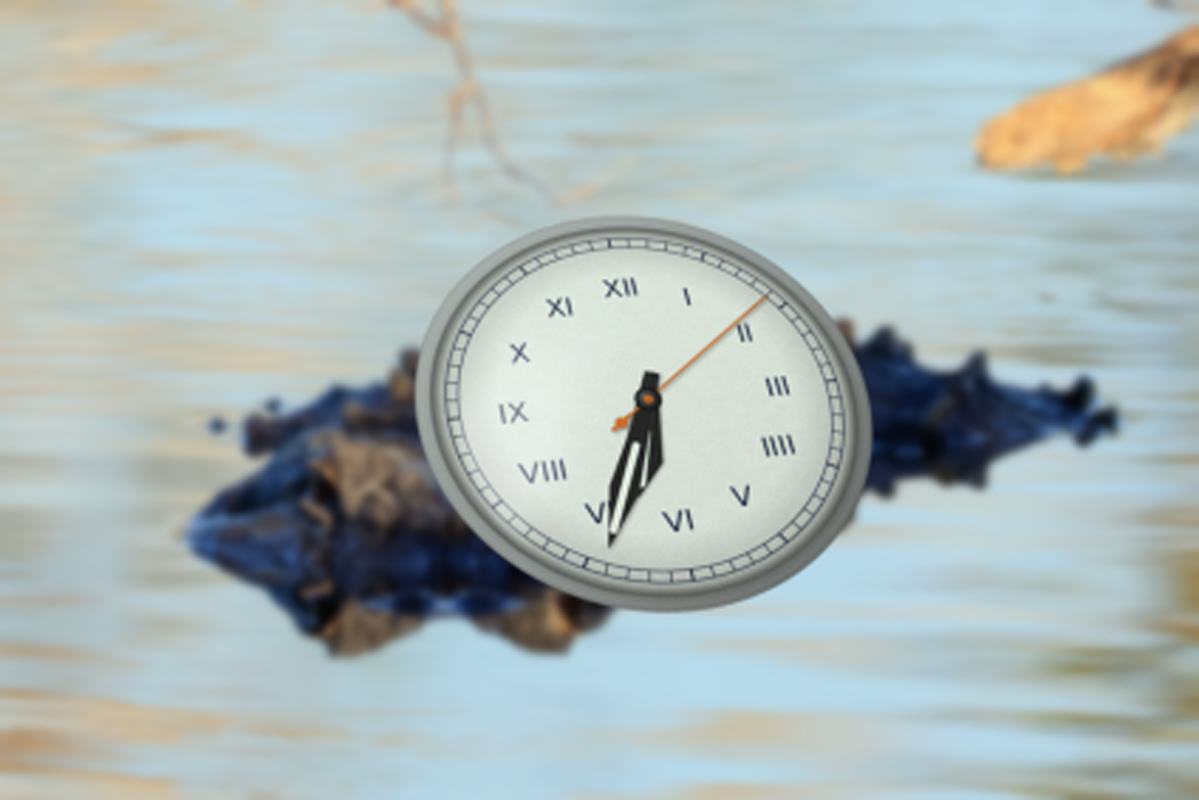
{"hour": 6, "minute": 34, "second": 9}
